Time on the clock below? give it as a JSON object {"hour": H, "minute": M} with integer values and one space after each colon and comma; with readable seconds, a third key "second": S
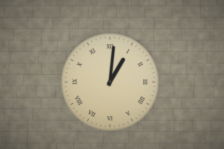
{"hour": 1, "minute": 1}
